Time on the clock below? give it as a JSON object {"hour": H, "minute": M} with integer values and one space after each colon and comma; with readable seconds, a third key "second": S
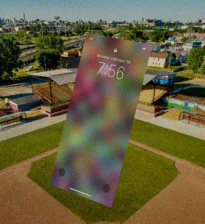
{"hour": 7, "minute": 56}
